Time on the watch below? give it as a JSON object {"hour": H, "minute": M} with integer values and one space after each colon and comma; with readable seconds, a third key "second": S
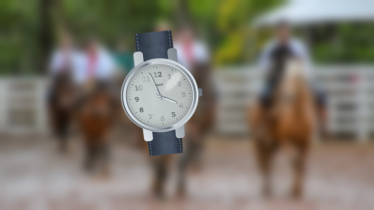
{"hour": 3, "minute": 57}
